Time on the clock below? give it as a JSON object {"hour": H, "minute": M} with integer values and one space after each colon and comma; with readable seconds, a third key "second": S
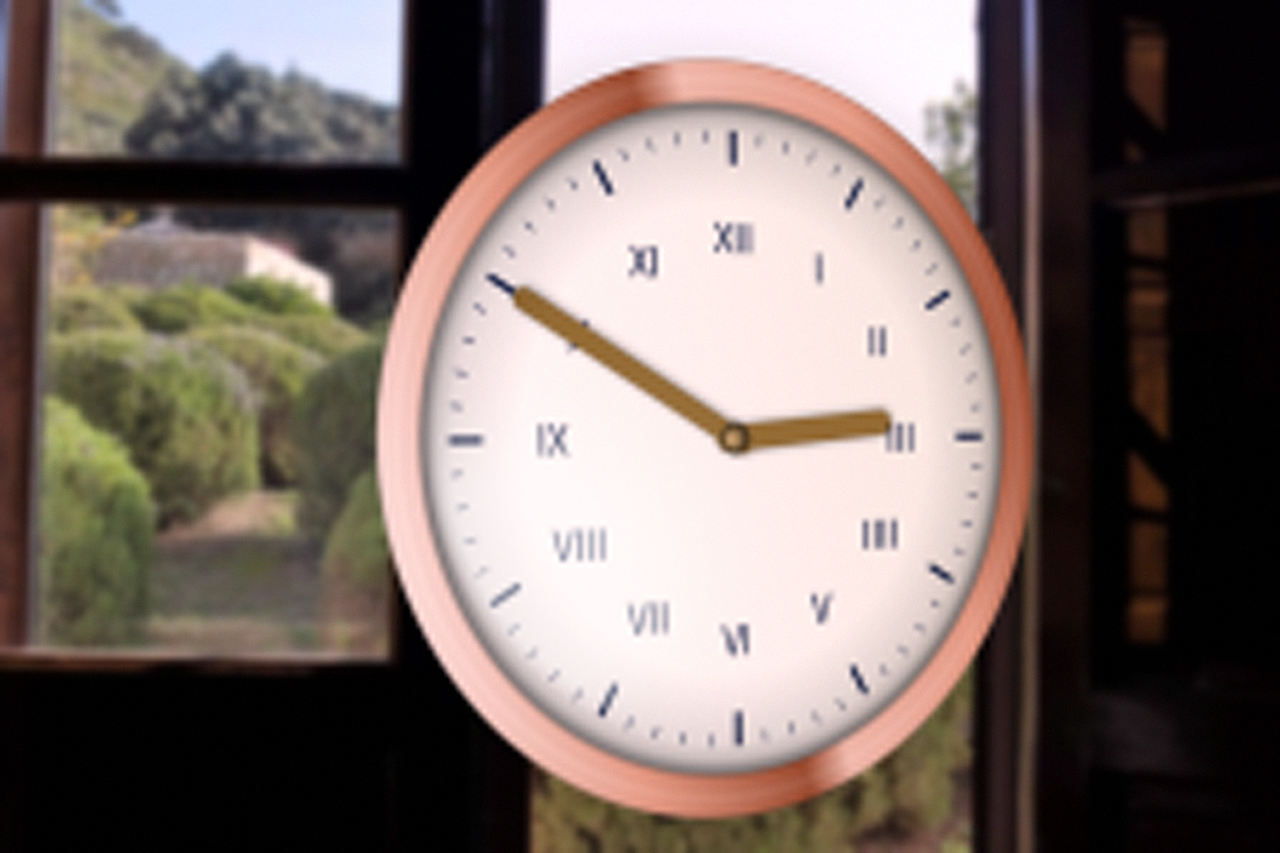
{"hour": 2, "minute": 50}
